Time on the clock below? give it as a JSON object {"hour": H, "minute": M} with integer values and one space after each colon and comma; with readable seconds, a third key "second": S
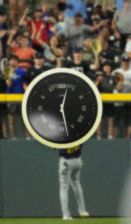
{"hour": 12, "minute": 28}
